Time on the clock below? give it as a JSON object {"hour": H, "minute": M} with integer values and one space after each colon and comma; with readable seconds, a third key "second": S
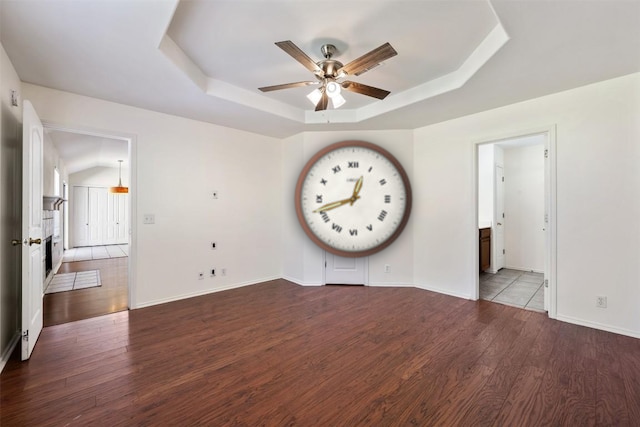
{"hour": 12, "minute": 42}
